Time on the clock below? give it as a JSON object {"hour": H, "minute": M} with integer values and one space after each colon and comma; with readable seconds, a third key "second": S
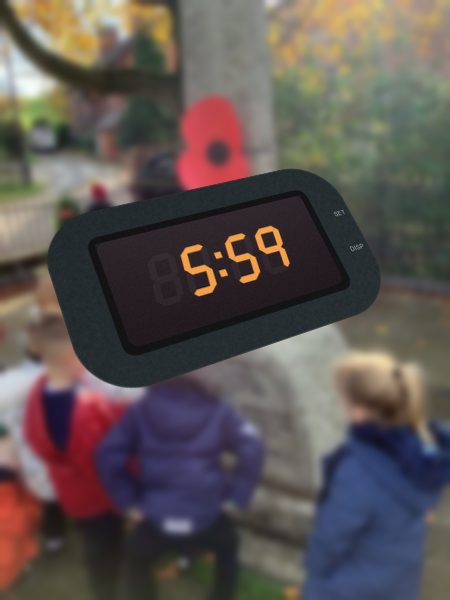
{"hour": 5, "minute": 59}
